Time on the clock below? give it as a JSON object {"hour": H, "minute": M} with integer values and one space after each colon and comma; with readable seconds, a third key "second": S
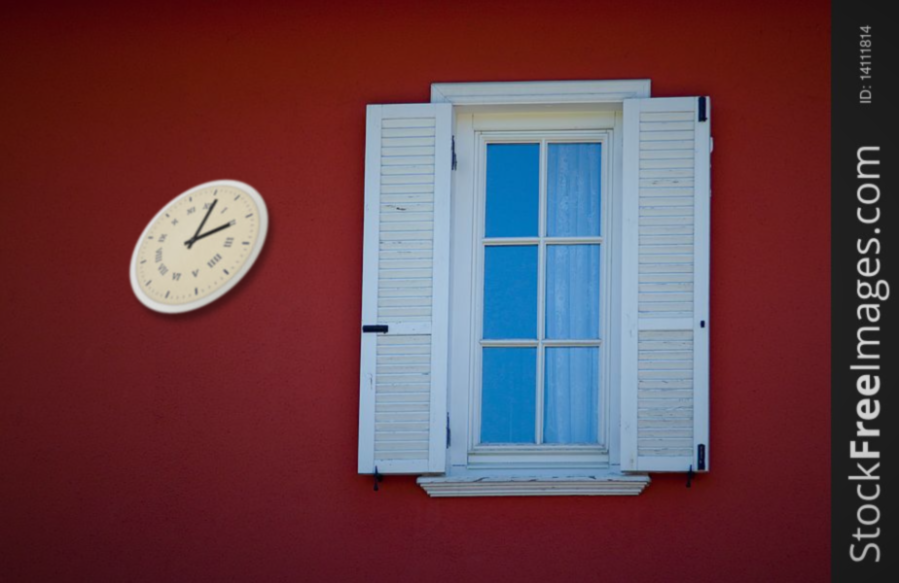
{"hour": 2, "minute": 1}
